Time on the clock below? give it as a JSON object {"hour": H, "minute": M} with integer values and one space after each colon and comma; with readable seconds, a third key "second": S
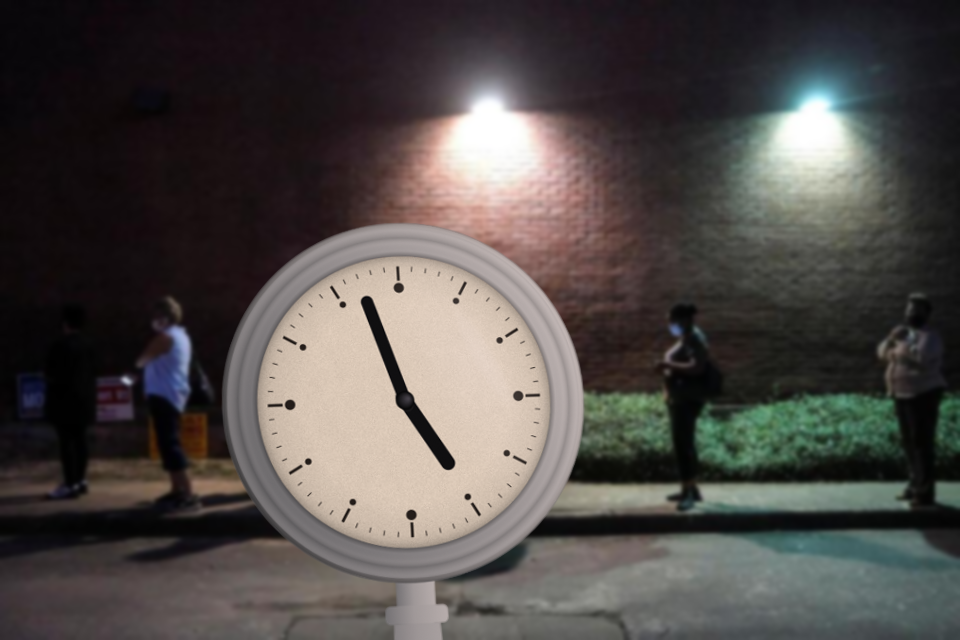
{"hour": 4, "minute": 57}
